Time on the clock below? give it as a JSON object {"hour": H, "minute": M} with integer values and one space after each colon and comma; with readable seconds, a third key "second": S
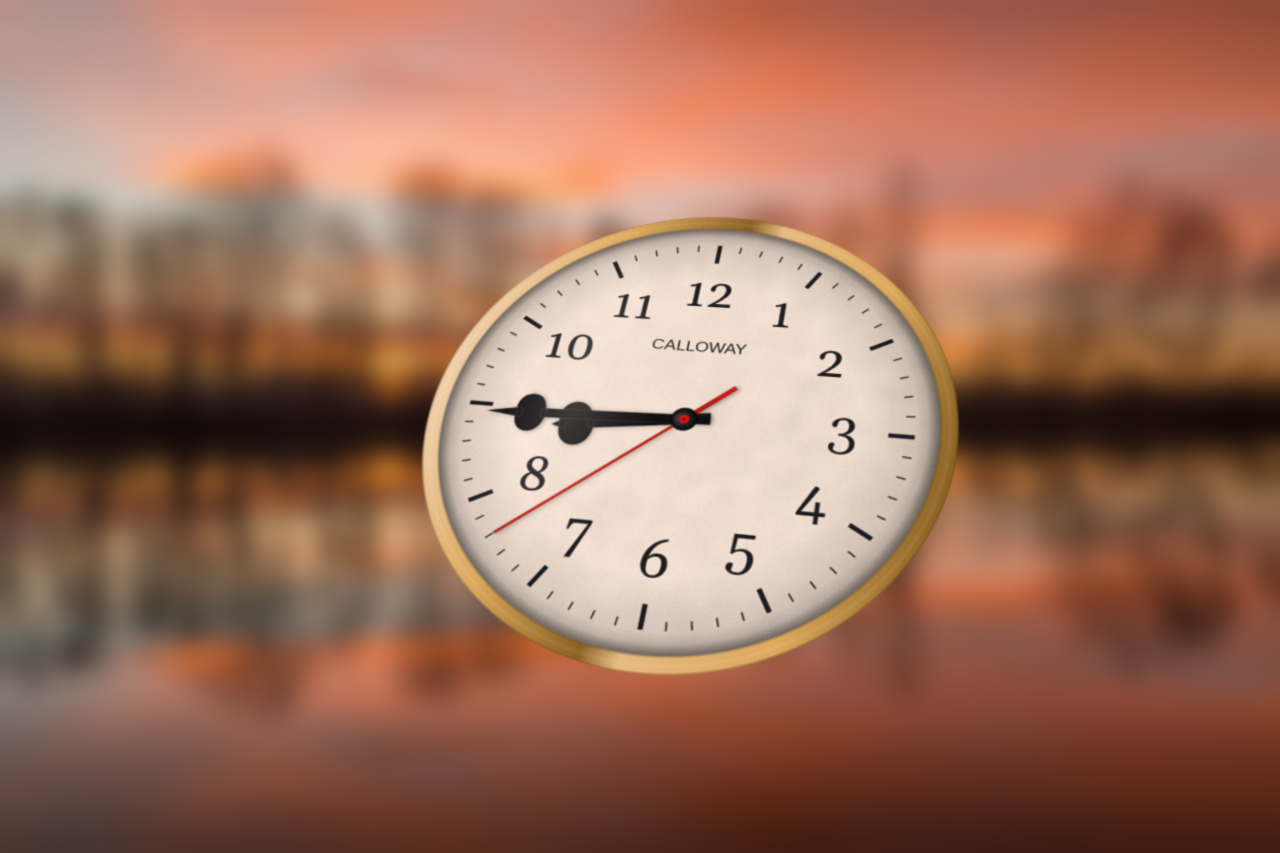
{"hour": 8, "minute": 44, "second": 38}
